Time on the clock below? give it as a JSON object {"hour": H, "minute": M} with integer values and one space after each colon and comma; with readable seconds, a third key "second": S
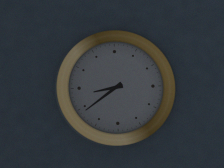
{"hour": 8, "minute": 39}
